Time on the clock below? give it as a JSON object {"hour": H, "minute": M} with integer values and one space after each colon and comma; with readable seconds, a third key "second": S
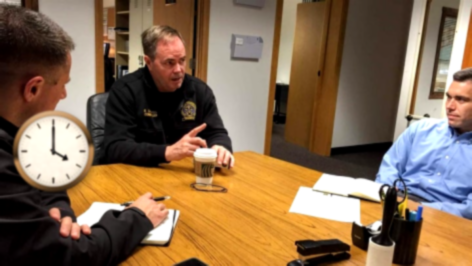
{"hour": 4, "minute": 0}
